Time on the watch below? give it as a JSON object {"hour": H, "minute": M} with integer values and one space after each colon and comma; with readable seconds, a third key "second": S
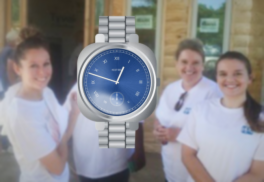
{"hour": 12, "minute": 48}
